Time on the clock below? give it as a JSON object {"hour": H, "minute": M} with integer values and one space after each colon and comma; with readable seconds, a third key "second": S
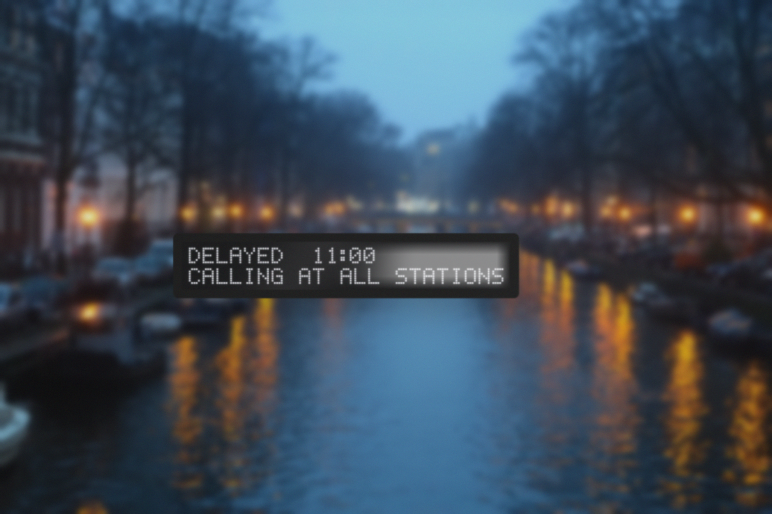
{"hour": 11, "minute": 0}
